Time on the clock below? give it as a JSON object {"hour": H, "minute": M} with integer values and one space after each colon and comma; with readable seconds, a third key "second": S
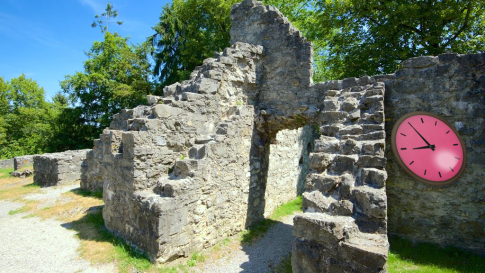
{"hour": 8, "minute": 55}
